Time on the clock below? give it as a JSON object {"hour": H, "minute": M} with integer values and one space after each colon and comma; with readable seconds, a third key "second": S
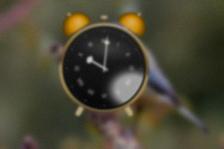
{"hour": 10, "minute": 1}
